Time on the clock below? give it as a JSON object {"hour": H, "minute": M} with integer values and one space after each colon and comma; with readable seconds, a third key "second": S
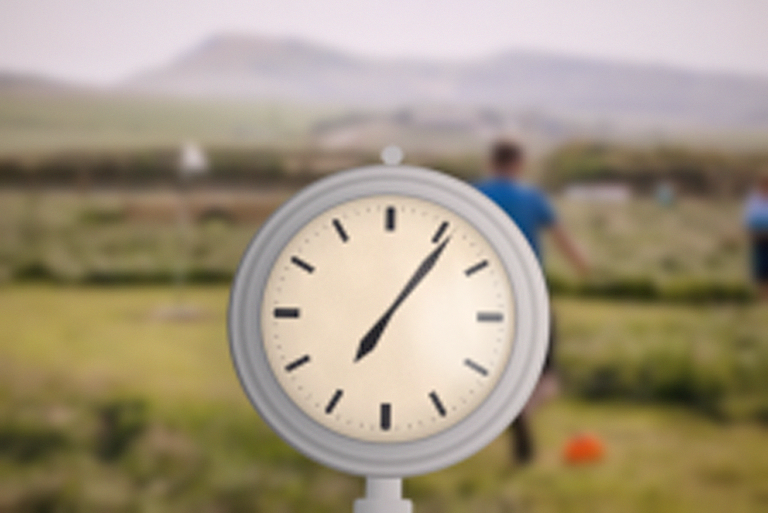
{"hour": 7, "minute": 6}
